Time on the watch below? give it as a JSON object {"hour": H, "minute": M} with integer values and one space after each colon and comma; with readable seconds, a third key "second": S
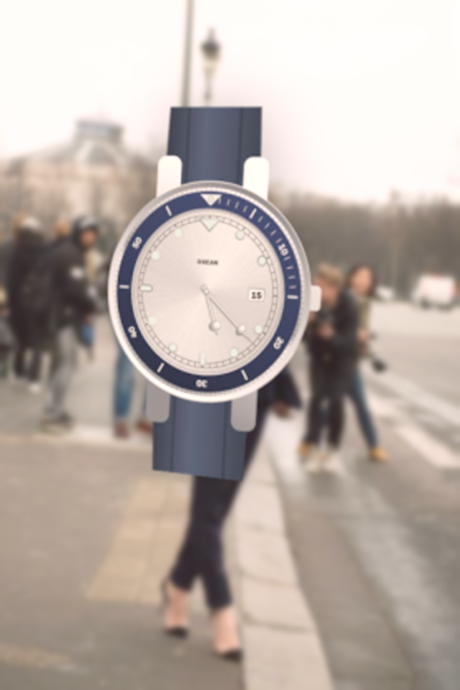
{"hour": 5, "minute": 22}
